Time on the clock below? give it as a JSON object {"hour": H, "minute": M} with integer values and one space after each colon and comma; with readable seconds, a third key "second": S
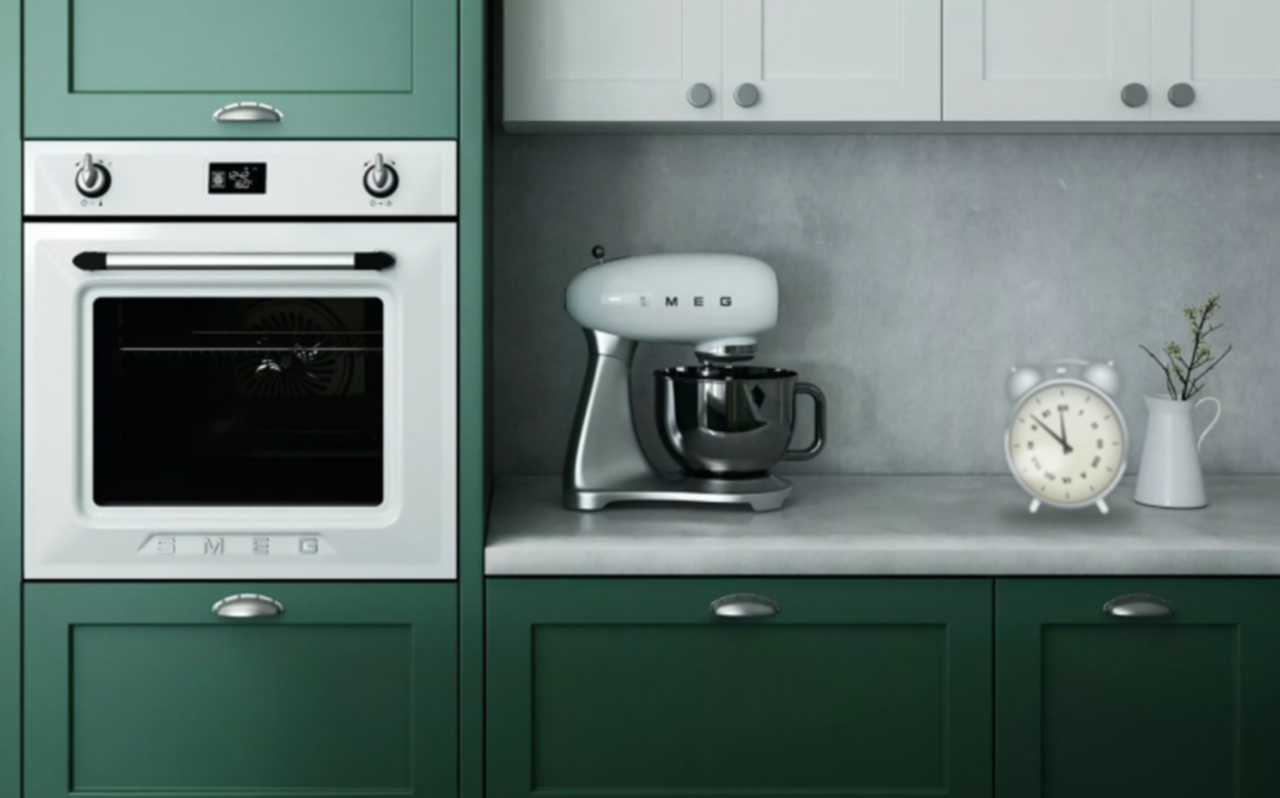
{"hour": 11, "minute": 52}
